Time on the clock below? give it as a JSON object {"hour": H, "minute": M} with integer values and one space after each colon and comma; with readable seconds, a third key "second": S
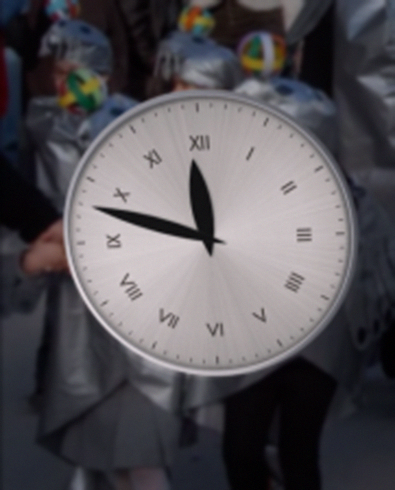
{"hour": 11, "minute": 48}
